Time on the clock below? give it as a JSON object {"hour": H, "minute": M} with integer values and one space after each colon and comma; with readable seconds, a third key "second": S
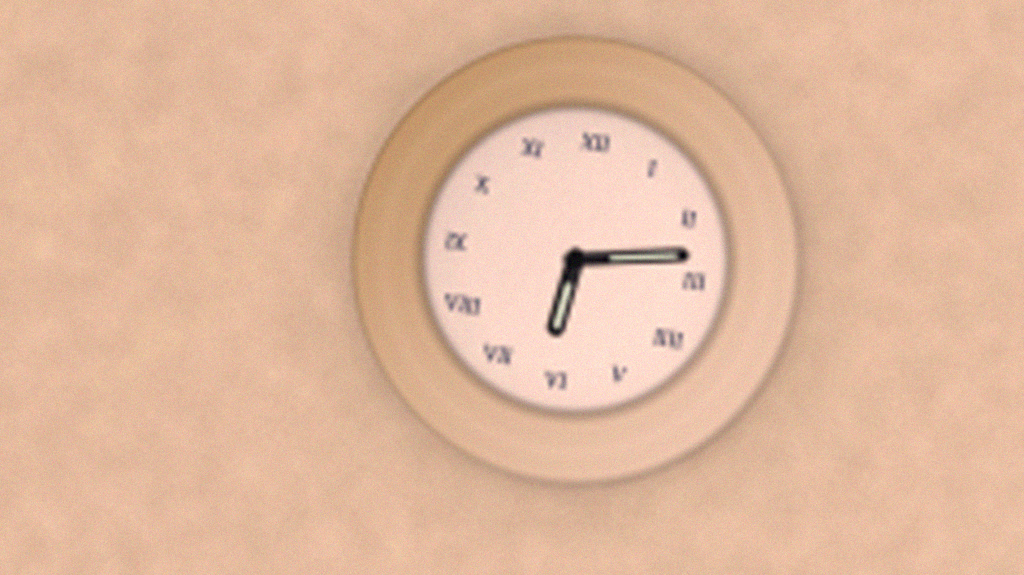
{"hour": 6, "minute": 13}
